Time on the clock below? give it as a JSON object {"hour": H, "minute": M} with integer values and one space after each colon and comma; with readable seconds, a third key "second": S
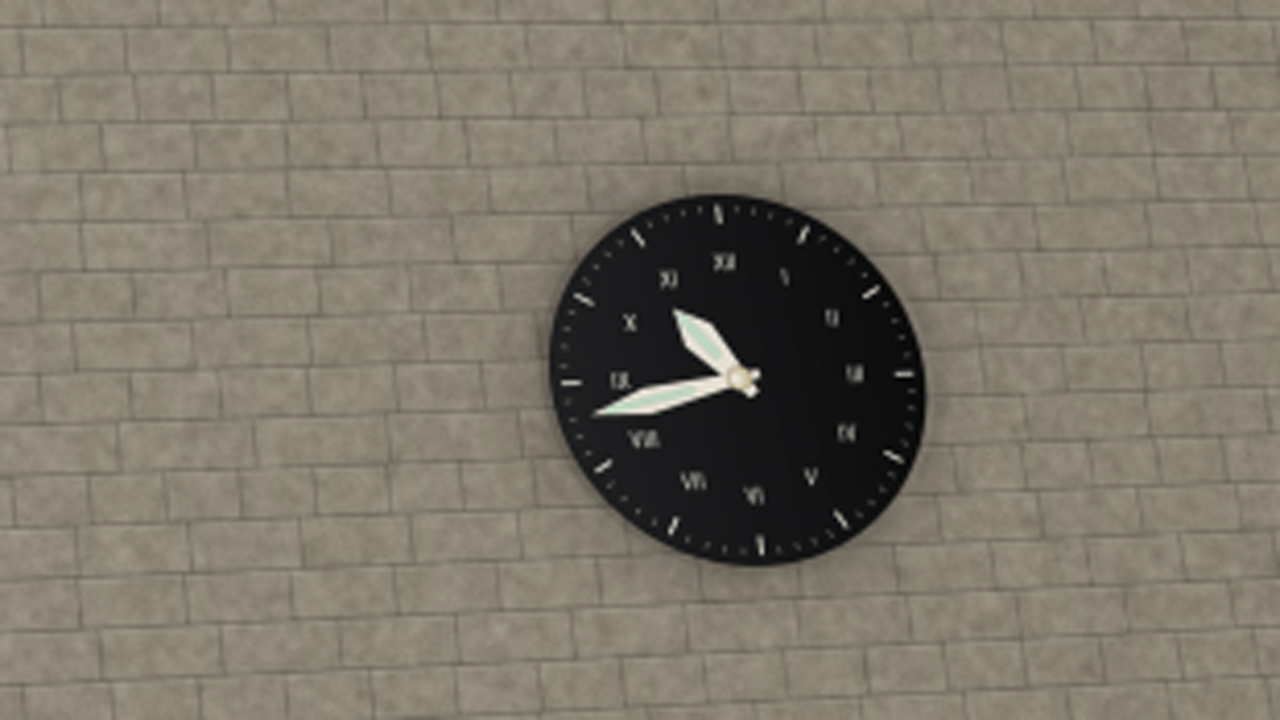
{"hour": 10, "minute": 43}
